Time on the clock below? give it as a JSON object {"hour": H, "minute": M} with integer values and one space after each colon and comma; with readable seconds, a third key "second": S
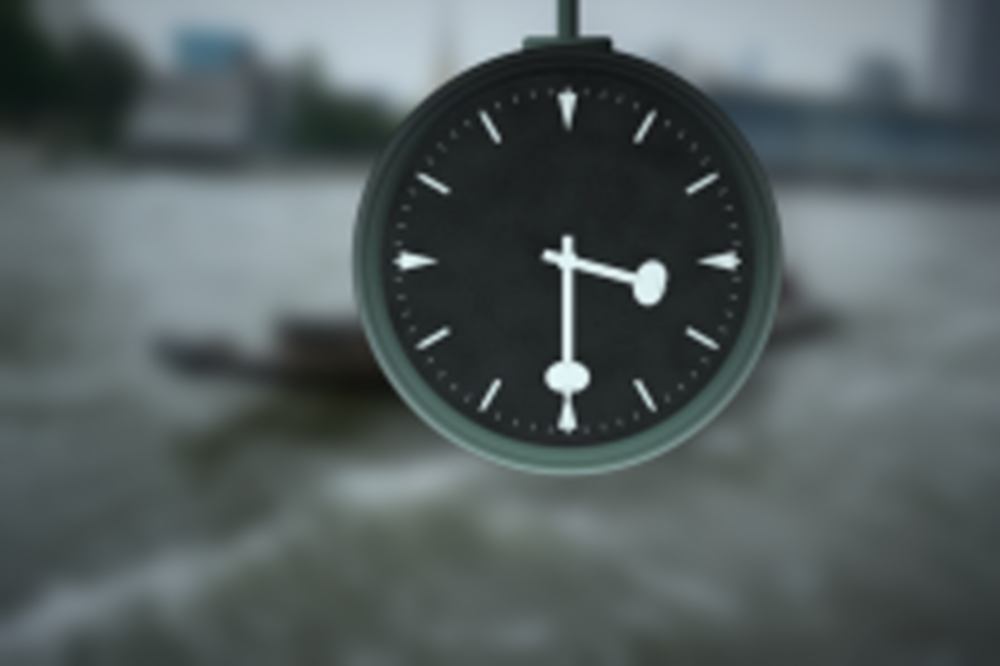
{"hour": 3, "minute": 30}
